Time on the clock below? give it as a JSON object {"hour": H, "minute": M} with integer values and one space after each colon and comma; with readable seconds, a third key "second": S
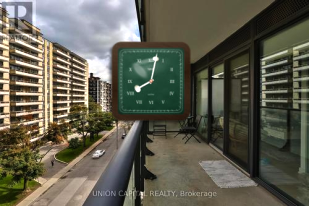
{"hour": 8, "minute": 2}
